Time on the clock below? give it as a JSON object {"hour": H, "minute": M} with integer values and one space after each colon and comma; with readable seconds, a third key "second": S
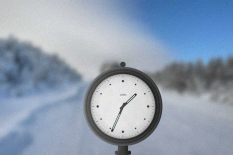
{"hour": 1, "minute": 34}
